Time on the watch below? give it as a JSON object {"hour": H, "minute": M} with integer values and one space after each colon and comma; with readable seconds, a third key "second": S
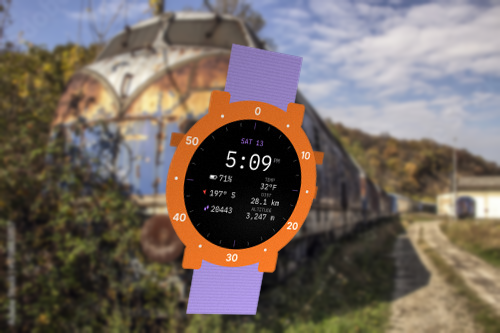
{"hour": 5, "minute": 9}
